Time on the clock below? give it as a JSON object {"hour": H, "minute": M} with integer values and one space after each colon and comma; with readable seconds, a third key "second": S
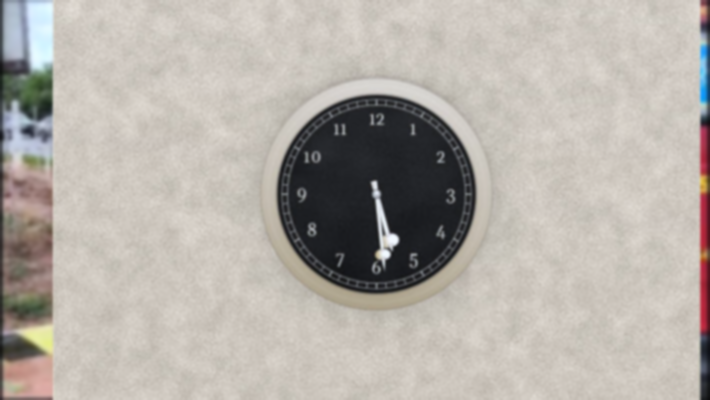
{"hour": 5, "minute": 29}
